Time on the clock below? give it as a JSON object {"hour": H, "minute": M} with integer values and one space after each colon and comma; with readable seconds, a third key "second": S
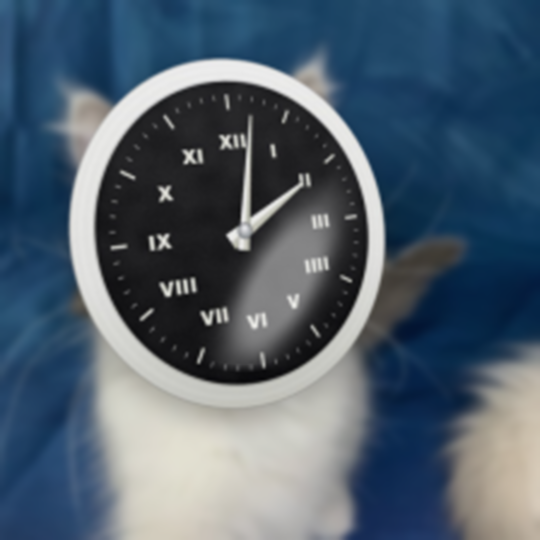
{"hour": 2, "minute": 2}
